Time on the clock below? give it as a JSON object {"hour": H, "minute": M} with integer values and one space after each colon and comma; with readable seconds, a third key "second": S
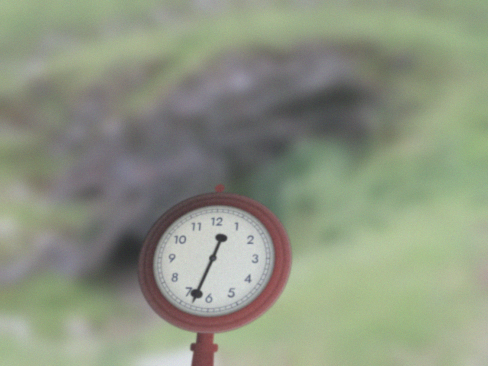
{"hour": 12, "minute": 33}
